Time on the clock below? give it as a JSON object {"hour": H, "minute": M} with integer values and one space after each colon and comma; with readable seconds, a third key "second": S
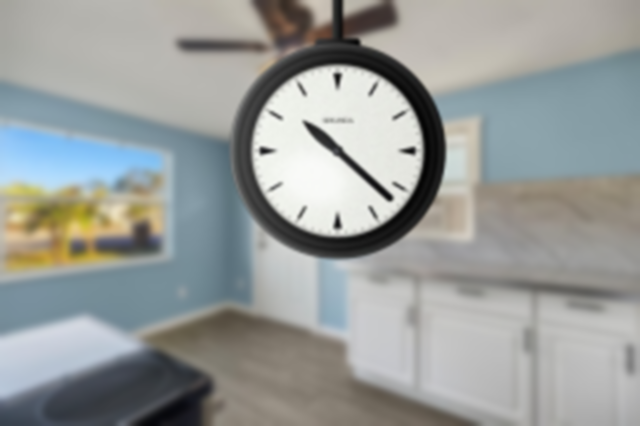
{"hour": 10, "minute": 22}
